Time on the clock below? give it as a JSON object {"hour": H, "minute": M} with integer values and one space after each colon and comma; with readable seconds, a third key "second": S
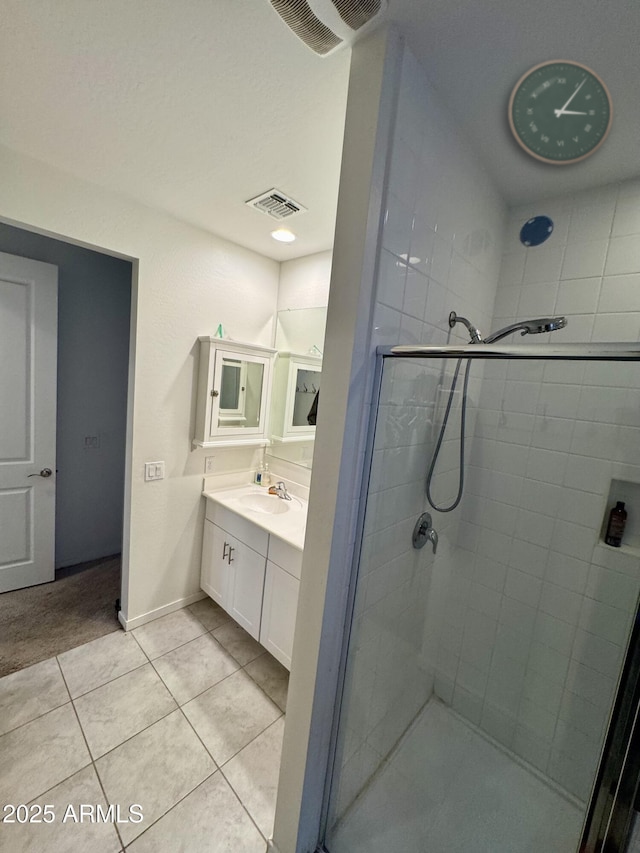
{"hour": 3, "minute": 6}
